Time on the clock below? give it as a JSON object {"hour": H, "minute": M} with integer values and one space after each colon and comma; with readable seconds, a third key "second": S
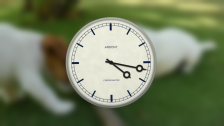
{"hour": 4, "minute": 17}
